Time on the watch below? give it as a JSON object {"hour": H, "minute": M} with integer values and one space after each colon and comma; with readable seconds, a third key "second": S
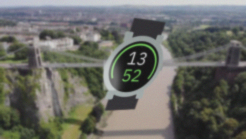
{"hour": 13, "minute": 52}
